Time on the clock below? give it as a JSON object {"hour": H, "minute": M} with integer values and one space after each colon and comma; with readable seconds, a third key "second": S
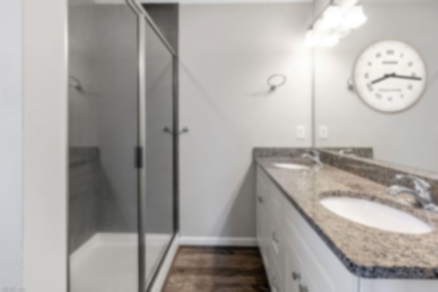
{"hour": 8, "minute": 16}
